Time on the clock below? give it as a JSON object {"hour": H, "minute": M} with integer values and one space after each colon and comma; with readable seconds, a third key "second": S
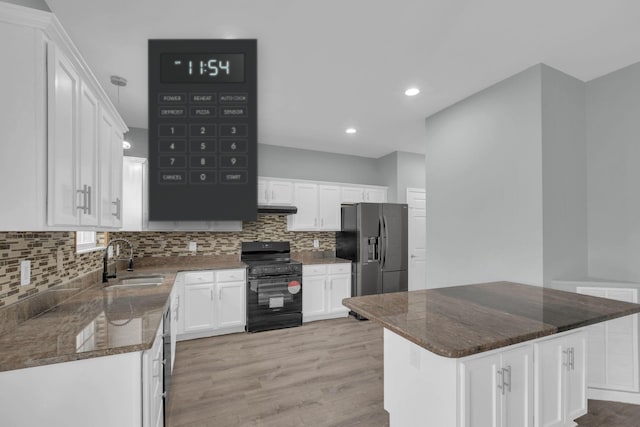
{"hour": 11, "minute": 54}
